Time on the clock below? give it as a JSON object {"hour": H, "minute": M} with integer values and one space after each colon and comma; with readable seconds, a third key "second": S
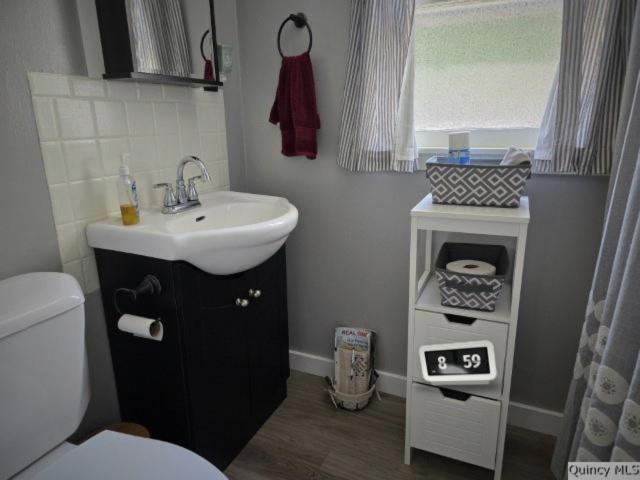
{"hour": 8, "minute": 59}
